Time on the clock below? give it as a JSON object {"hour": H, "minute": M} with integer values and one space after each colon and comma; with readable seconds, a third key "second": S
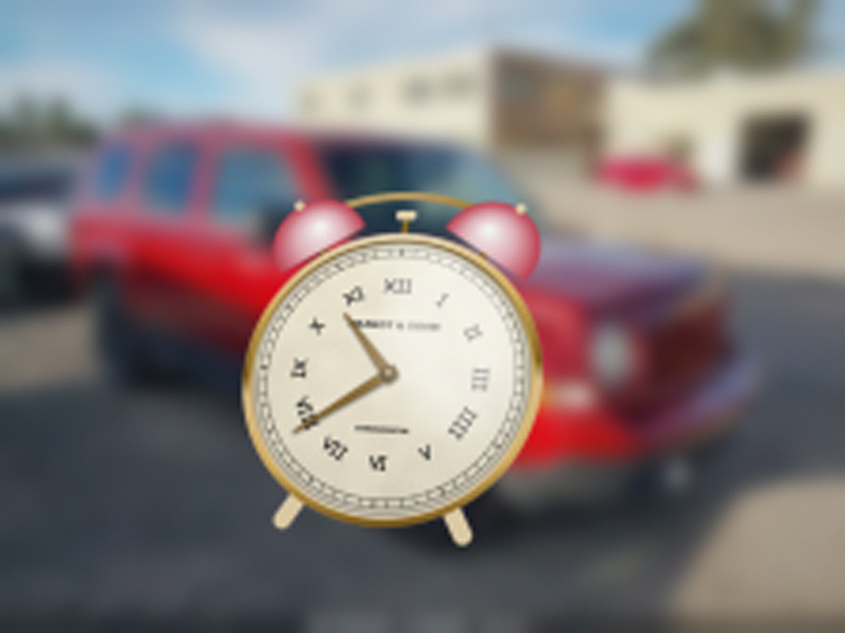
{"hour": 10, "minute": 39}
